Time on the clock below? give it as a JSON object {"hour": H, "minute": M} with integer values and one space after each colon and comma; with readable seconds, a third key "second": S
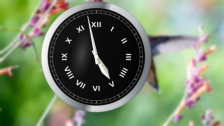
{"hour": 4, "minute": 58}
